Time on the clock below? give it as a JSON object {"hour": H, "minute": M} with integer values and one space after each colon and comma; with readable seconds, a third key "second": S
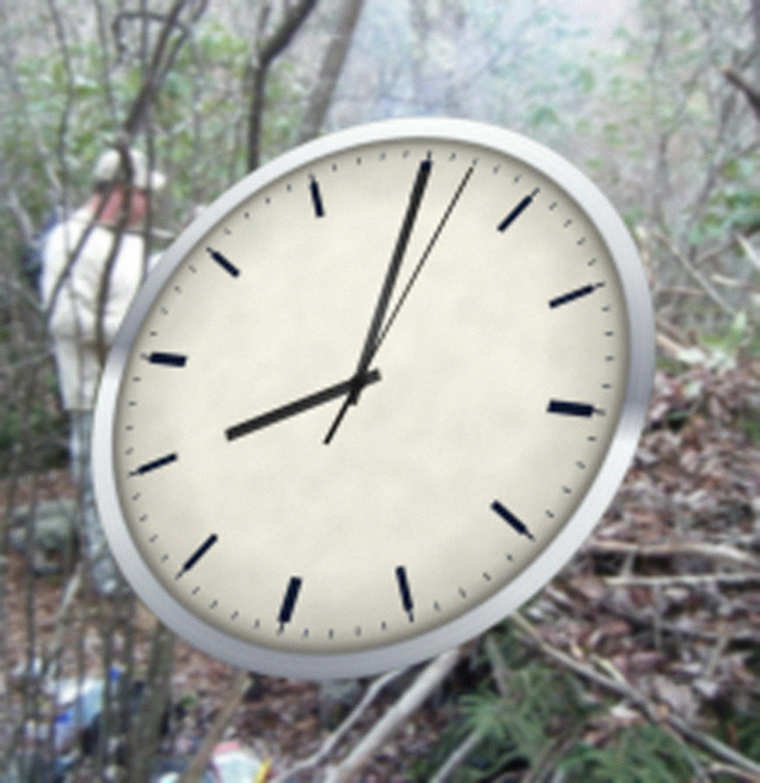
{"hour": 8, "minute": 0, "second": 2}
